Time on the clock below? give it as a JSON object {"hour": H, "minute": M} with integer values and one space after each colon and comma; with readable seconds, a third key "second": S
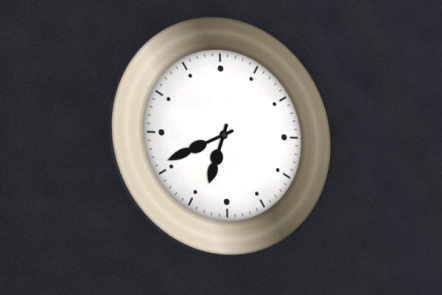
{"hour": 6, "minute": 41}
